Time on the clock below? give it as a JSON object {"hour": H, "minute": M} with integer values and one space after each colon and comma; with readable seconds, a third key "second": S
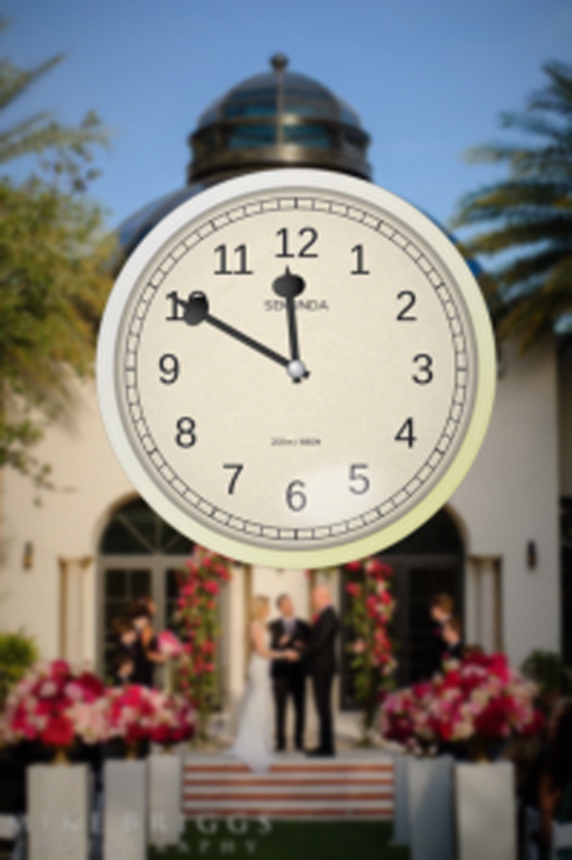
{"hour": 11, "minute": 50}
